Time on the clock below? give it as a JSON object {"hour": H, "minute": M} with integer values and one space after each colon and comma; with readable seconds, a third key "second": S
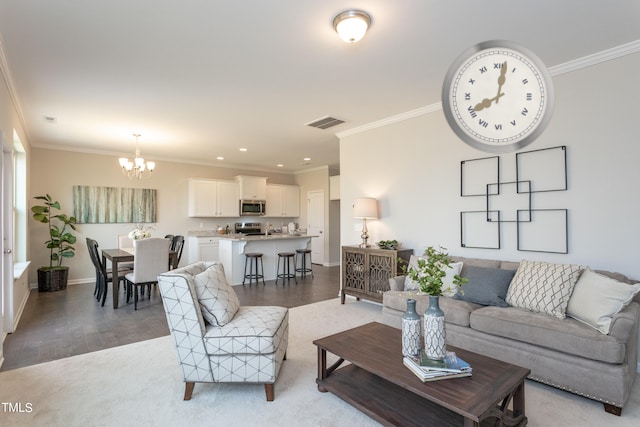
{"hour": 8, "minute": 2}
